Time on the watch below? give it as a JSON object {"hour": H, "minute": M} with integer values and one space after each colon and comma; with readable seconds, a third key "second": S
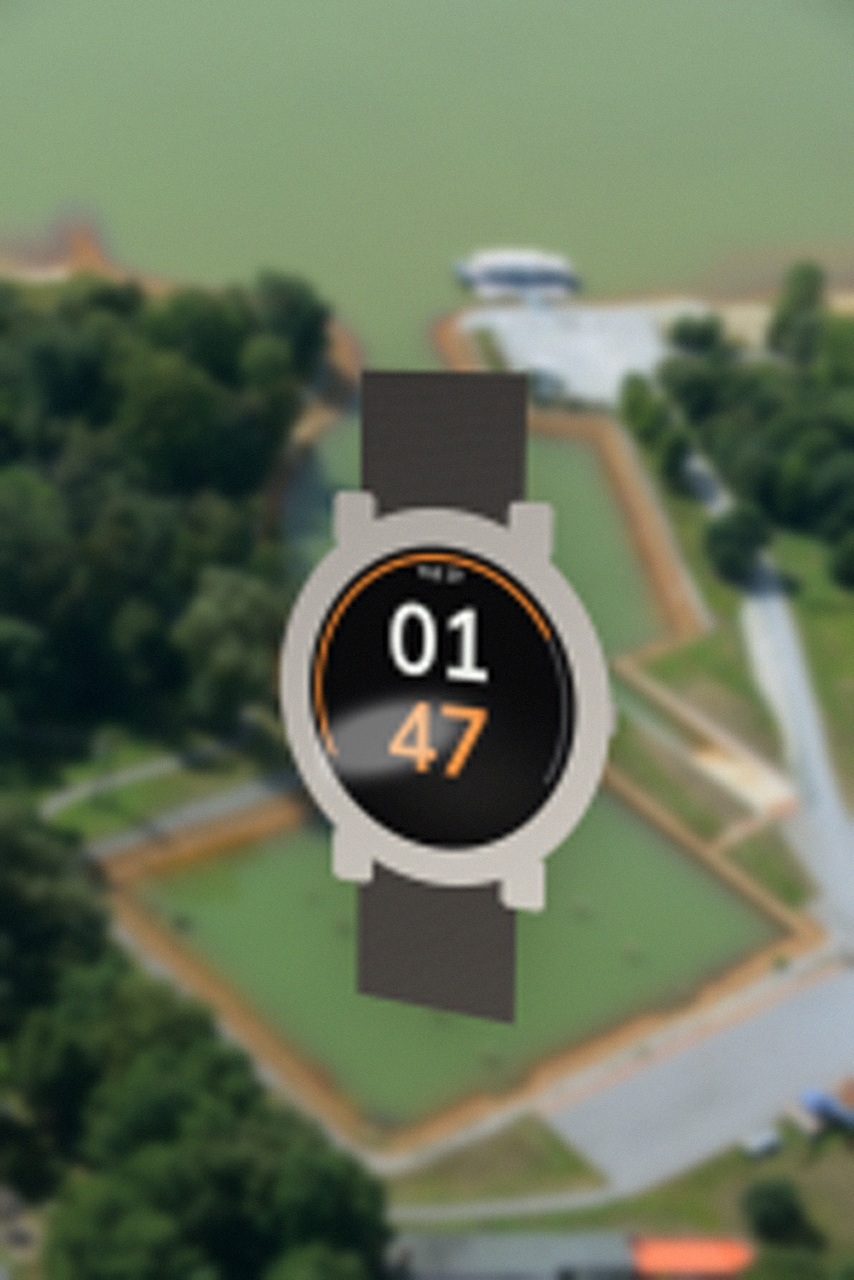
{"hour": 1, "minute": 47}
